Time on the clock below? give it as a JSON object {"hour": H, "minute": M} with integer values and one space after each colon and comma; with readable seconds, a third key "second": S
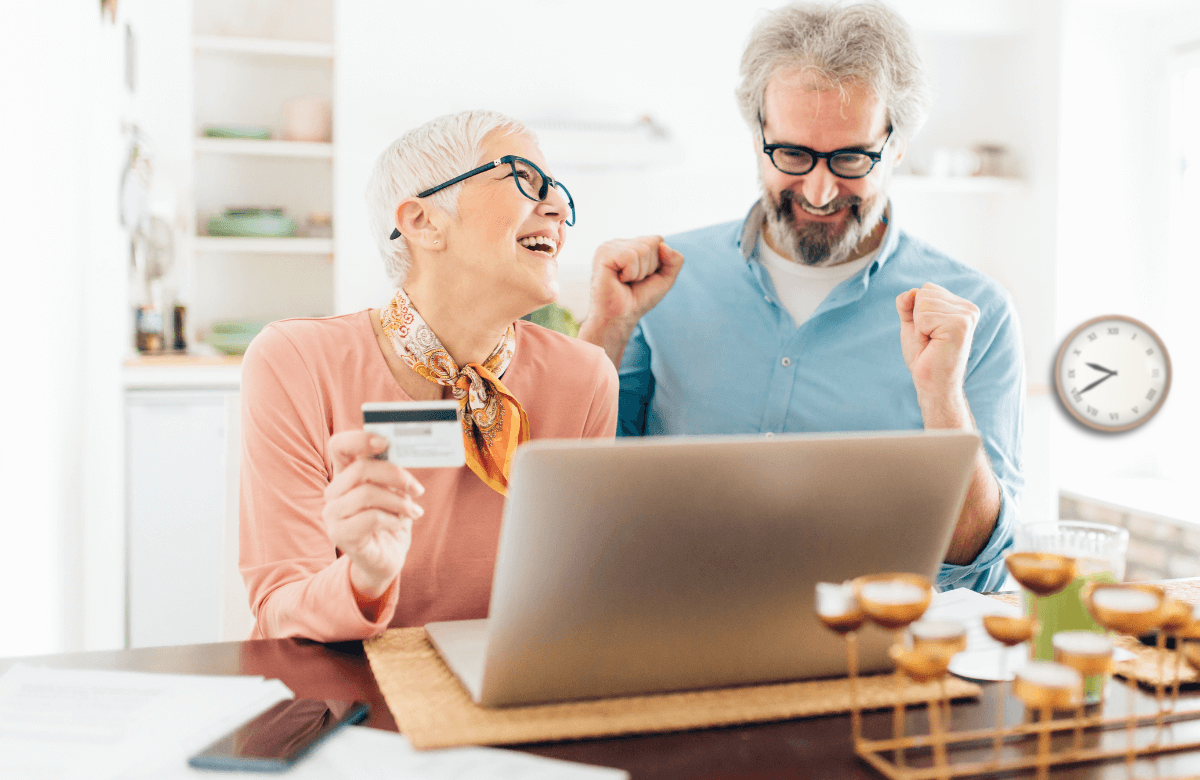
{"hour": 9, "minute": 40}
